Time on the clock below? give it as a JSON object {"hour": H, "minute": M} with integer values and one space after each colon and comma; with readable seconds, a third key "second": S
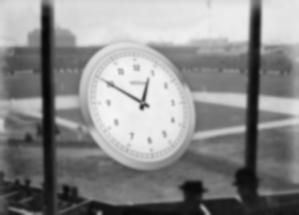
{"hour": 12, "minute": 50}
